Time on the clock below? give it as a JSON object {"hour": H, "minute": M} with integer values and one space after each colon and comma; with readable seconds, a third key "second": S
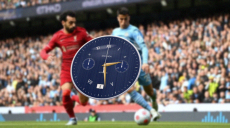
{"hour": 2, "minute": 28}
